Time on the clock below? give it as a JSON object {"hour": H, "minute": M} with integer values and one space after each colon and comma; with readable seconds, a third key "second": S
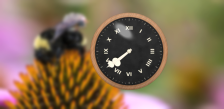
{"hour": 7, "minute": 39}
